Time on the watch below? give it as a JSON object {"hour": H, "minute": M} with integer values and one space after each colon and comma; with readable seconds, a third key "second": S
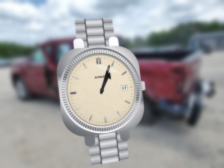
{"hour": 1, "minute": 4}
